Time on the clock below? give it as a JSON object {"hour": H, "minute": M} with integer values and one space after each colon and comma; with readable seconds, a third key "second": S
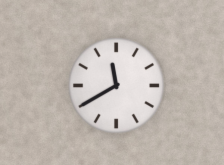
{"hour": 11, "minute": 40}
